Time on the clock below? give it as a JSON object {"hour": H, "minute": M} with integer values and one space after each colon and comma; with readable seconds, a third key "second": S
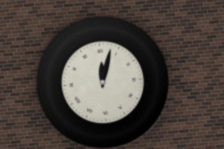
{"hour": 12, "minute": 3}
